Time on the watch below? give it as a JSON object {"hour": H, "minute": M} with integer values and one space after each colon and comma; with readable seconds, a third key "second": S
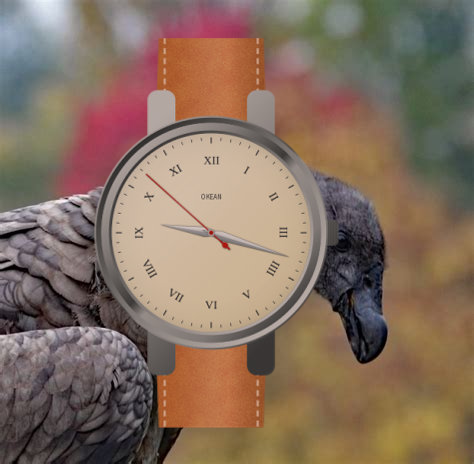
{"hour": 9, "minute": 17, "second": 52}
